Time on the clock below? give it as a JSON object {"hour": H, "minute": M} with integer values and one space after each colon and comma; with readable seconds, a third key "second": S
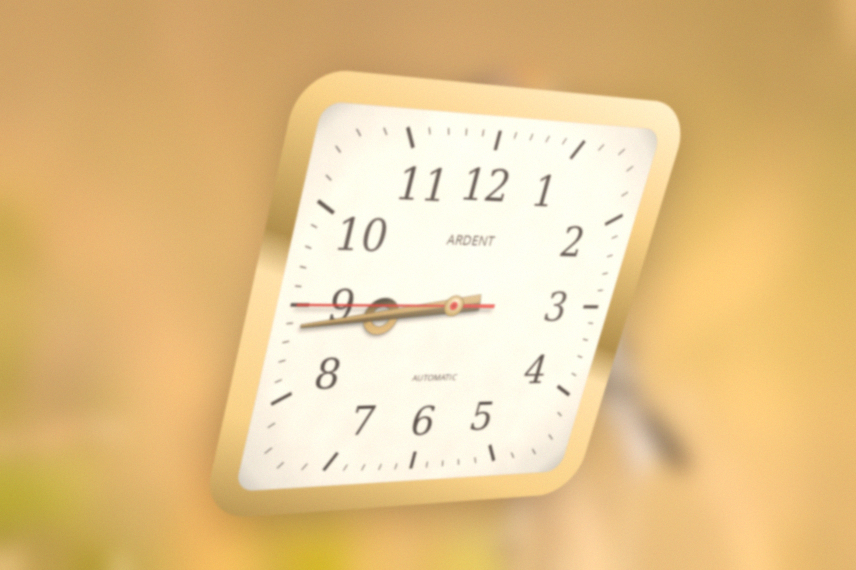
{"hour": 8, "minute": 43, "second": 45}
